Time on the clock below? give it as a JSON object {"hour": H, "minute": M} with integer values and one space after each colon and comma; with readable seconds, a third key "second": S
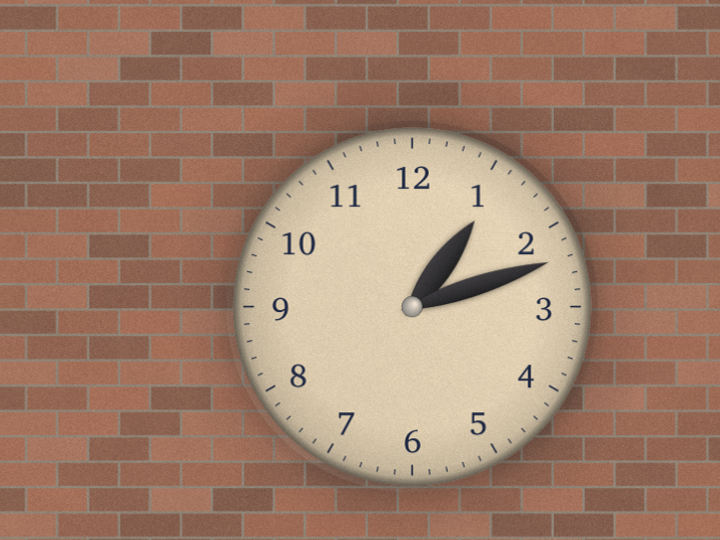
{"hour": 1, "minute": 12}
